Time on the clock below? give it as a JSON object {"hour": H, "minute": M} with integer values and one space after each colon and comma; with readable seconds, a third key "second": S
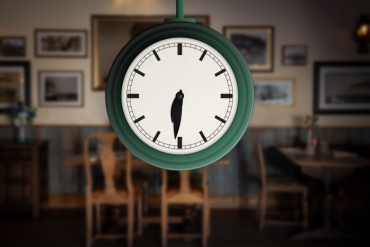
{"hour": 6, "minute": 31}
